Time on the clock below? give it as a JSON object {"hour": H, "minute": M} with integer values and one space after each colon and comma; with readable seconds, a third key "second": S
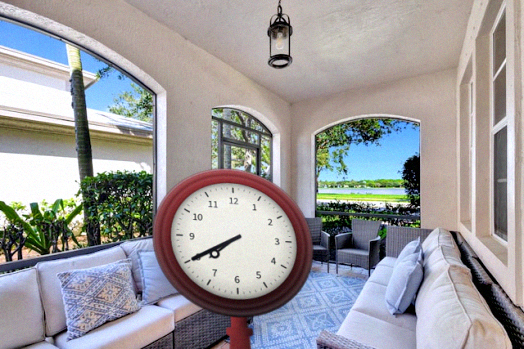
{"hour": 7, "minute": 40}
